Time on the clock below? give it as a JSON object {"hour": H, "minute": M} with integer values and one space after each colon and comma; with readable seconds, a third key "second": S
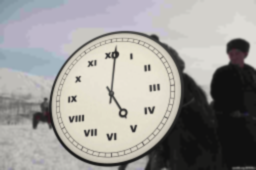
{"hour": 5, "minute": 1}
